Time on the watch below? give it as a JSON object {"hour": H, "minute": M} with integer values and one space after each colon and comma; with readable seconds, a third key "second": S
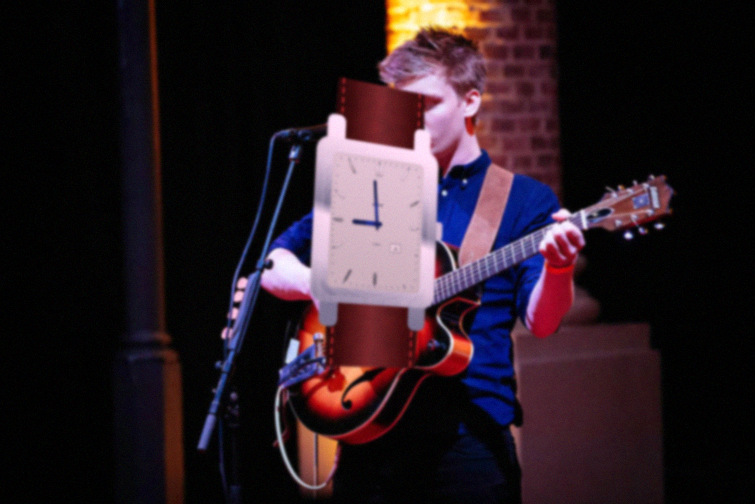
{"hour": 8, "minute": 59}
